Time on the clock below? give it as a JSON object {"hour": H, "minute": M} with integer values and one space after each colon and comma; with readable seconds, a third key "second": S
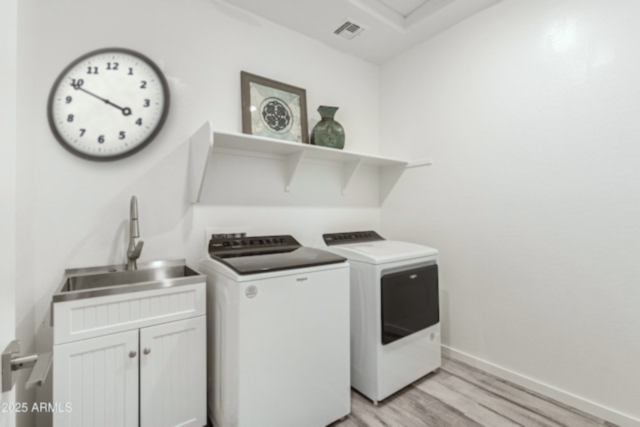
{"hour": 3, "minute": 49}
